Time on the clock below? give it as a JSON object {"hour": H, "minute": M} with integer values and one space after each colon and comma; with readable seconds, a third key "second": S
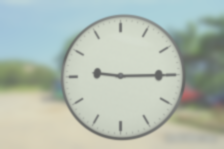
{"hour": 9, "minute": 15}
